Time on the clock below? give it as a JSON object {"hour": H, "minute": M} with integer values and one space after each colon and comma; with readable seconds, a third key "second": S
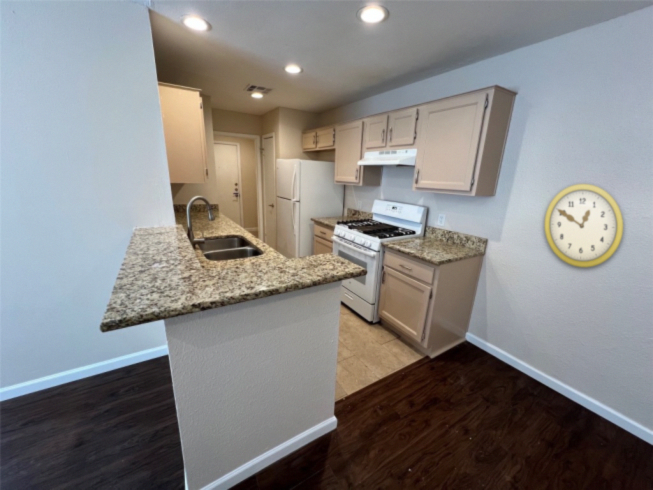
{"hour": 12, "minute": 50}
